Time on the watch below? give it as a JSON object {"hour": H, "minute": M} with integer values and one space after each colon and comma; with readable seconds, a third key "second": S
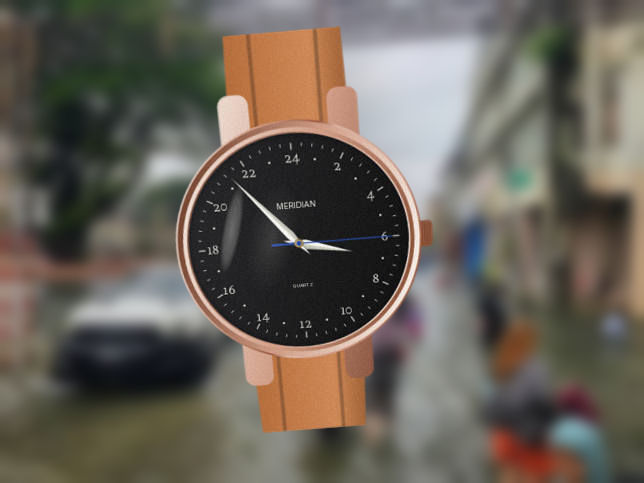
{"hour": 6, "minute": 53, "second": 15}
